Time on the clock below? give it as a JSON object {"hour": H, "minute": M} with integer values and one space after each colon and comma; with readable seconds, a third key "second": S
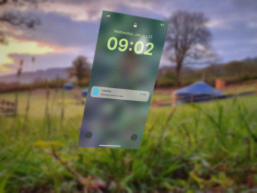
{"hour": 9, "minute": 2}
